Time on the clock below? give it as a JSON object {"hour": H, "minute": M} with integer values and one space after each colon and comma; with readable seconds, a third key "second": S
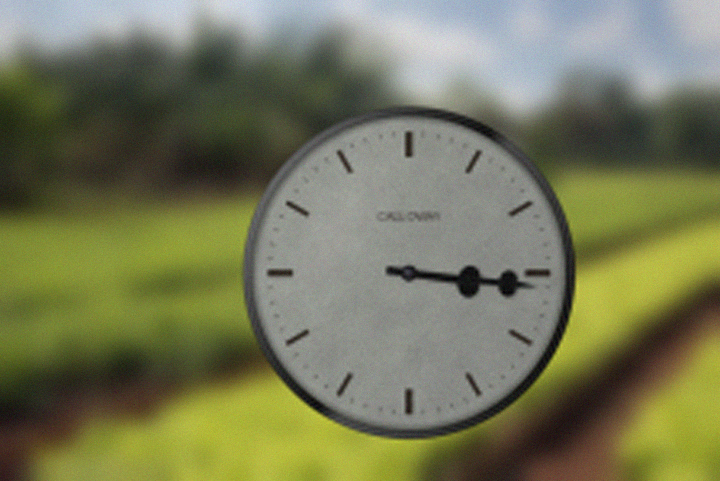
{"hour": 3, "minute": 16}
